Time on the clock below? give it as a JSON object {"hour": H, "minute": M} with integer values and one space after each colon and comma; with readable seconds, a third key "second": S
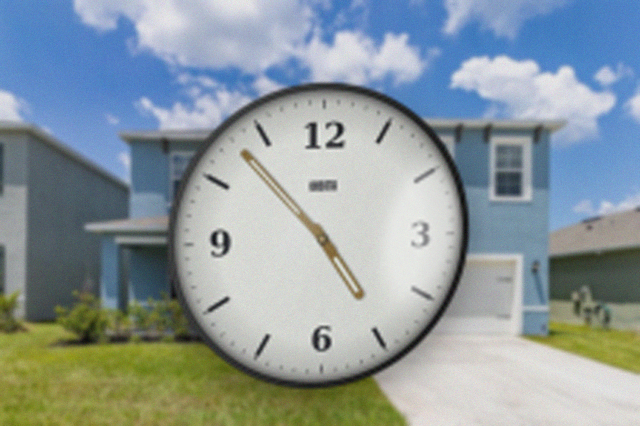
{"hour": 4, "minute": 53}
